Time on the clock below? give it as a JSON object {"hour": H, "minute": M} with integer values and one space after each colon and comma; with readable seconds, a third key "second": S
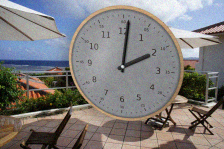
{"hour": 2, "minute": 1}
